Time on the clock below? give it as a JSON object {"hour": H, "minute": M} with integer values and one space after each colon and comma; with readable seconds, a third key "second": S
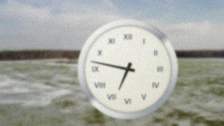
{"hour": 6, "minute": 47}
